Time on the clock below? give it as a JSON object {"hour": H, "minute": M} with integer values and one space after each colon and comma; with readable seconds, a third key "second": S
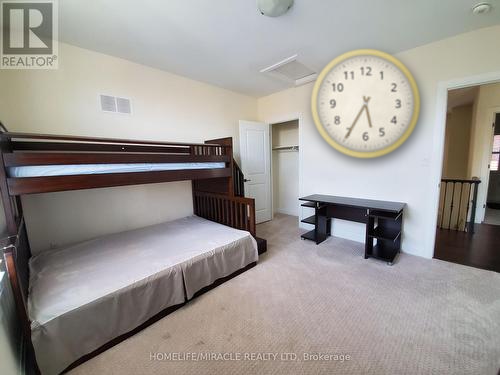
{"hour": 5, "minute": 35}
